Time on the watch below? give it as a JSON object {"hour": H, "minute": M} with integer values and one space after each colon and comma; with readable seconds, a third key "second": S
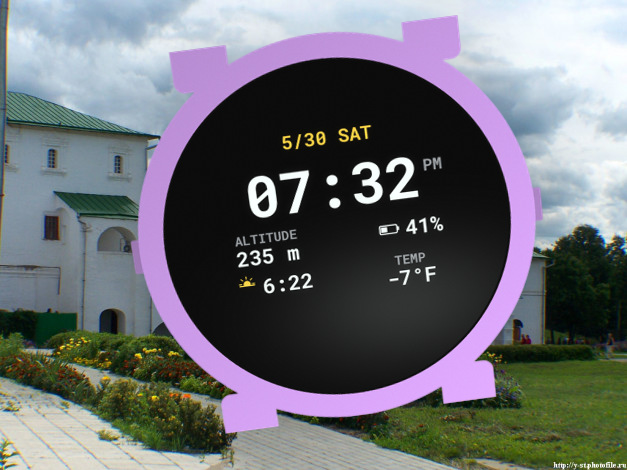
{"hour": 7, "minute": 32}
